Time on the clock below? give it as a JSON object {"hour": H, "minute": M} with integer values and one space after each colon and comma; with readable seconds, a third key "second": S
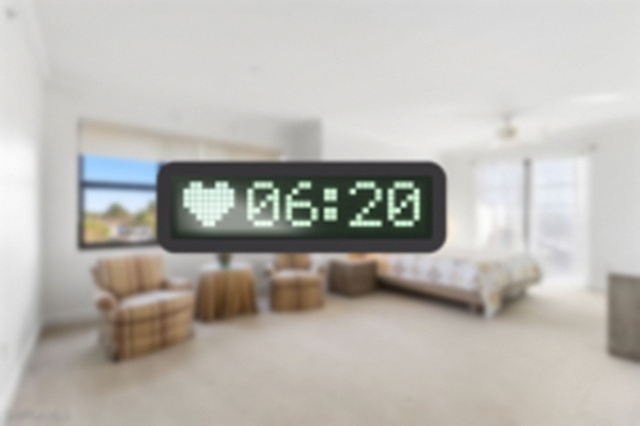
{"hour": 6, "minute": 20}
